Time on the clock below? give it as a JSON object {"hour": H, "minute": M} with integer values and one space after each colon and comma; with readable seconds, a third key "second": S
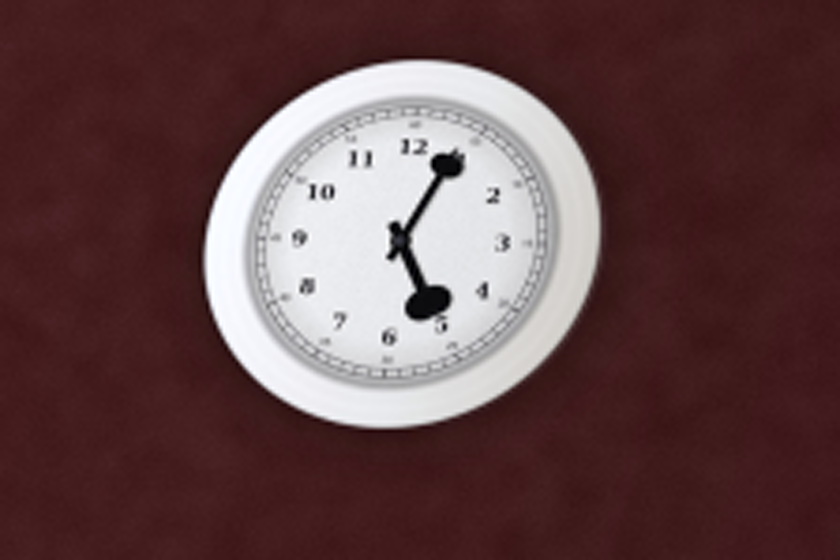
{"hour": 5, "minute": 4}
